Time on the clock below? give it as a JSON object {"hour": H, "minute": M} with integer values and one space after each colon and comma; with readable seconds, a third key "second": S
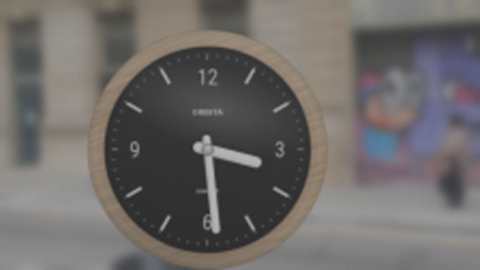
{"hour": 3, "minute": 29}
